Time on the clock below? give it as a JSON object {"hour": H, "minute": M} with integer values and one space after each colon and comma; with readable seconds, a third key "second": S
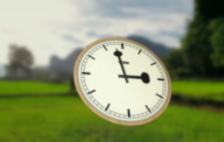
{"hour": 2, "minute": 58}
